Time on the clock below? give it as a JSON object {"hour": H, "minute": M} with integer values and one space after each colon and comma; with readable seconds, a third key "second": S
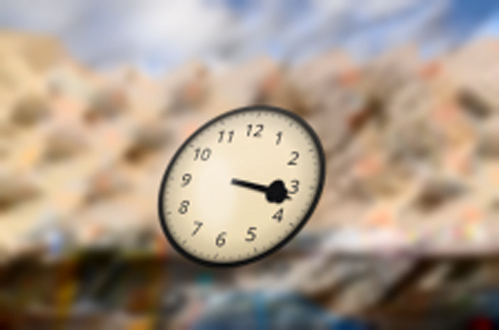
{"hour": 3, "minute": 17}
